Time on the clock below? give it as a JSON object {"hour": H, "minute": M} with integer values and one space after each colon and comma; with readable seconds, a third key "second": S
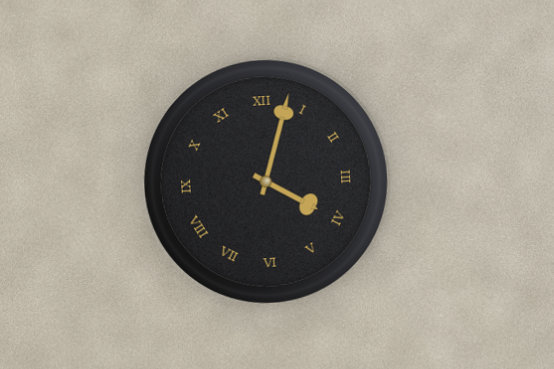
{"hour": 4, "minute": 3}
